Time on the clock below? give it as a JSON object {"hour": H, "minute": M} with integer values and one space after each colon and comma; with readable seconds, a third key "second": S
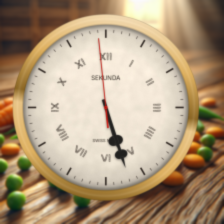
{"hour": 5, "minute": 26, "second": 59}
